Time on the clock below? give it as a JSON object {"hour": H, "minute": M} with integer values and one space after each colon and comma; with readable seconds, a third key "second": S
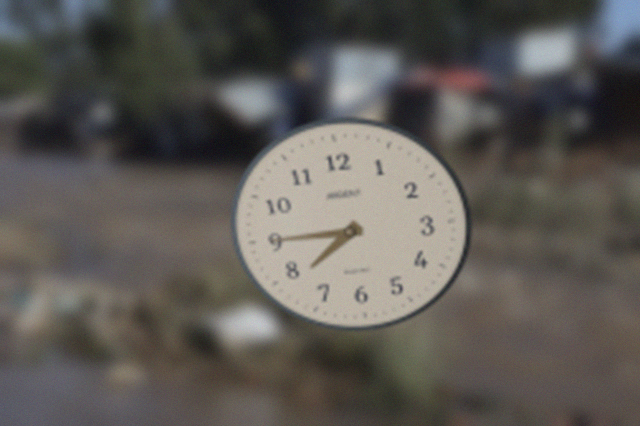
{"hour": 7, "minute": 45}
